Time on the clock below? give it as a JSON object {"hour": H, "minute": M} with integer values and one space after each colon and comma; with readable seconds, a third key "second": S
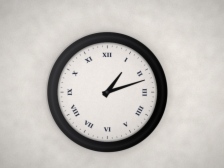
{"hour": 1, "minute": 12}
